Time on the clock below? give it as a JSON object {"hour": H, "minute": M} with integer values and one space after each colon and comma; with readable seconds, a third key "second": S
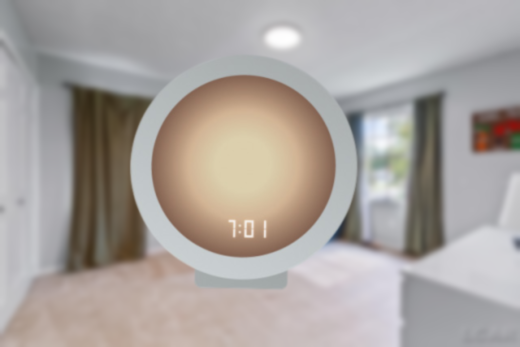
{"hour": 7, "minute": 1}
